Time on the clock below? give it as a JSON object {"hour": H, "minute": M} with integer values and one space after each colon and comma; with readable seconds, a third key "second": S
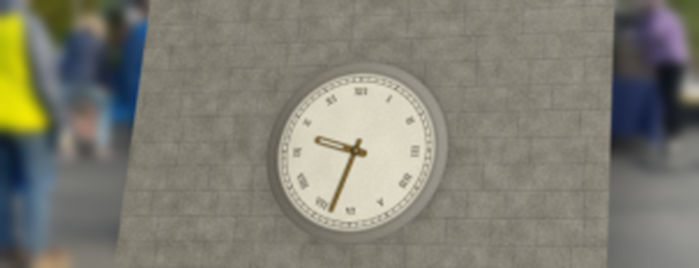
{"hour": 9, "minute": 33}
